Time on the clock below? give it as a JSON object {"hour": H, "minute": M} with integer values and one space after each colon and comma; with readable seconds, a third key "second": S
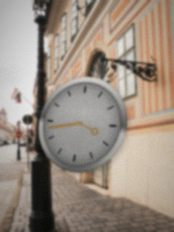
{"hour": 3, "minute": 43}
